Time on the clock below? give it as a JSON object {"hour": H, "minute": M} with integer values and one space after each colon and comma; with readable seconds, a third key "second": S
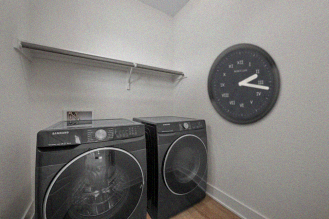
{"hour": 2, "minute": 17}
